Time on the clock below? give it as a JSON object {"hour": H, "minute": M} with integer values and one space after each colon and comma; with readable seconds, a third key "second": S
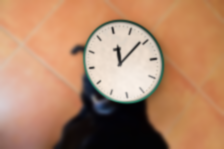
{"hour": 12, "minute": 9}
